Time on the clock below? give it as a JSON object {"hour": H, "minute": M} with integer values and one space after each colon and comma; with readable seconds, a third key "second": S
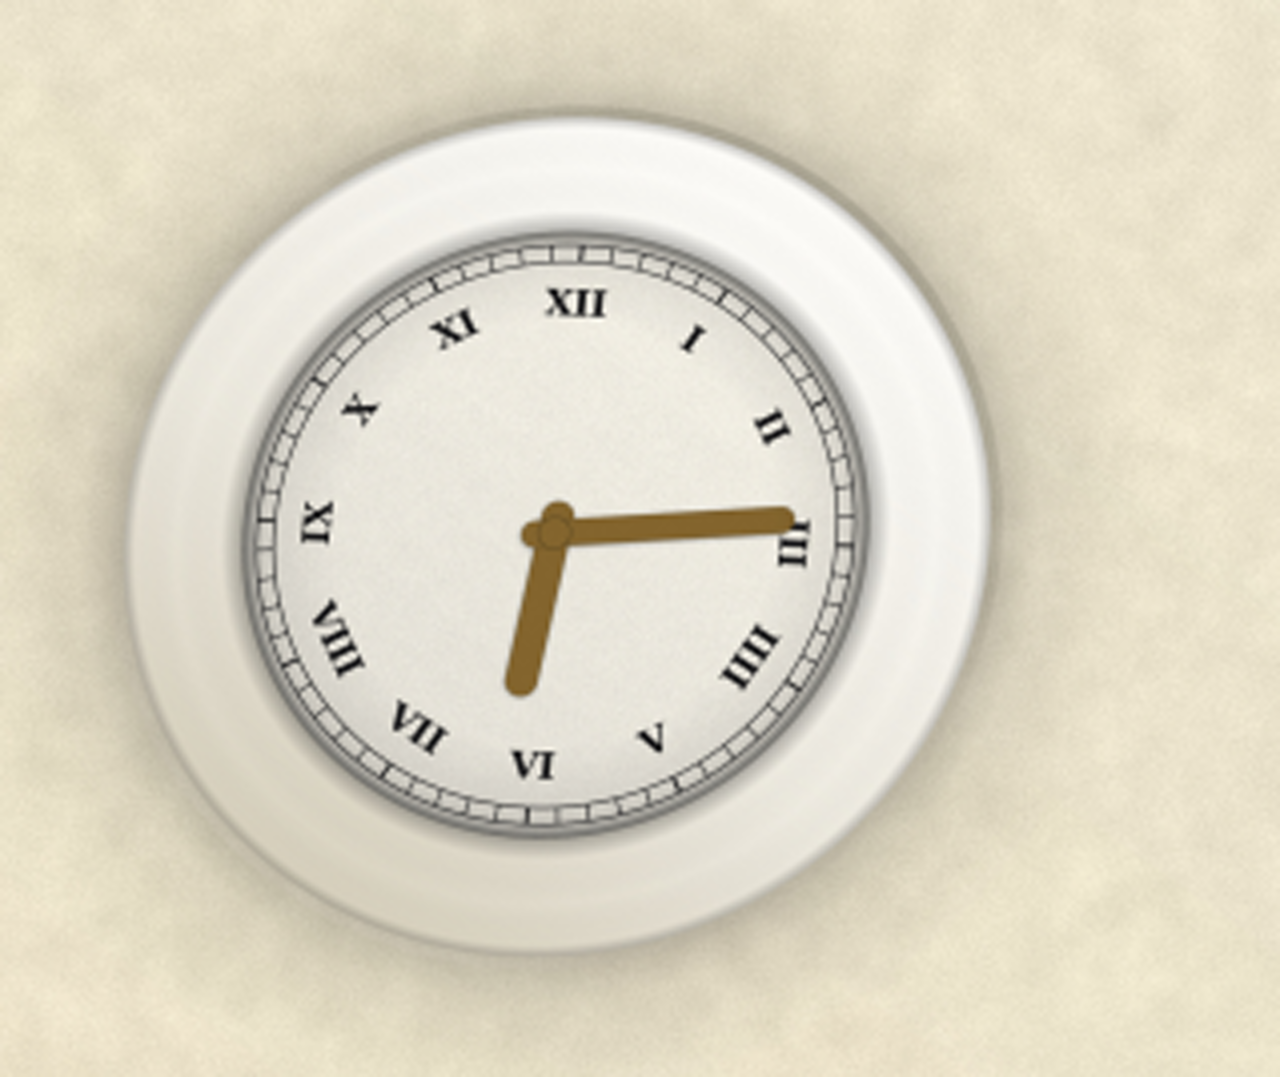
{"hour": 6, "minute": 14}
